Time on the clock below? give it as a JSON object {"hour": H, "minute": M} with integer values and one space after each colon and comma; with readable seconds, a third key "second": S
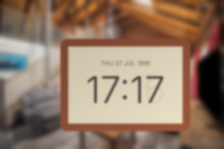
{"hour": 17, "minute": 17}
